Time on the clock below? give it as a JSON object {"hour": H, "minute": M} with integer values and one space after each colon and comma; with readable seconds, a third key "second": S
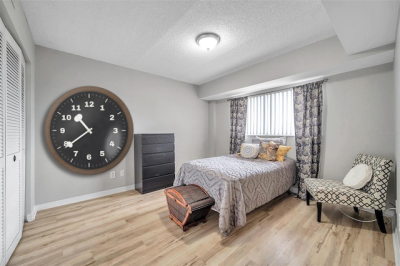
{"hour": 10, "minute": 39}
